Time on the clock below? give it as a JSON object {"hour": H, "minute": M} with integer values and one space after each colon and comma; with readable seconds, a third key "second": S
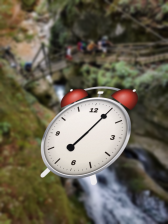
{"hour": 7, "minute": 5}
